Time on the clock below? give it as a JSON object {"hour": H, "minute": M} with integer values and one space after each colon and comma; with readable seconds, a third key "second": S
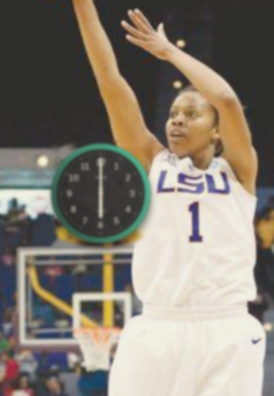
{"hour": 6, "minute": 0}
